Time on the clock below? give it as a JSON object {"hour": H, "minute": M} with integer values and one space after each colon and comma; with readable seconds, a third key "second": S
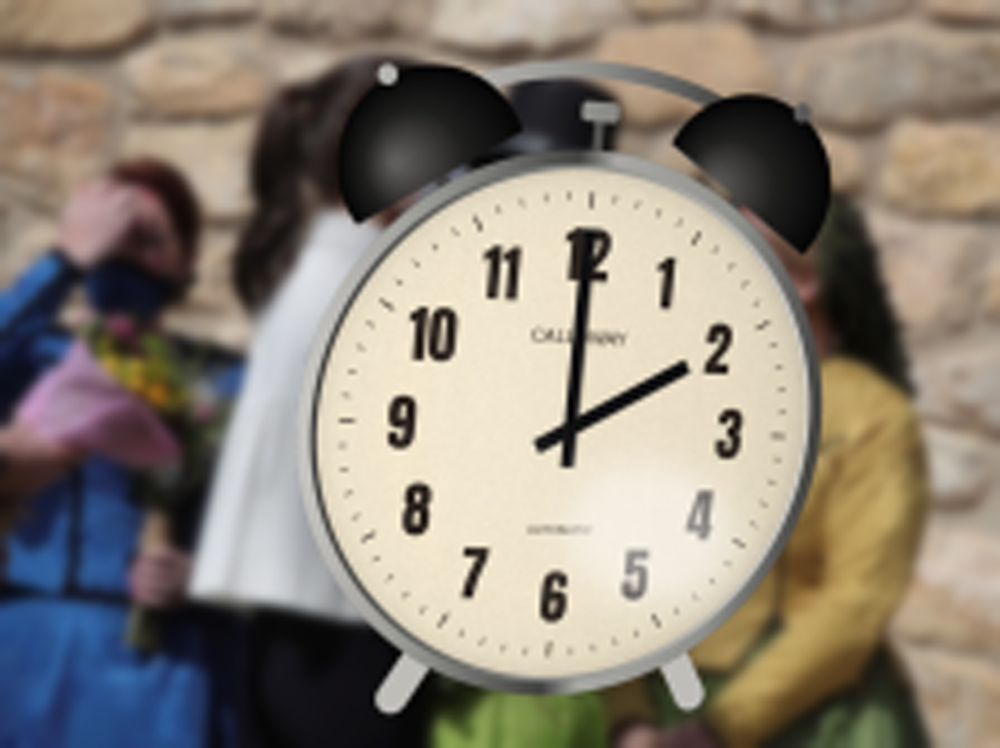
{"hour": 2, "minute": 0}
